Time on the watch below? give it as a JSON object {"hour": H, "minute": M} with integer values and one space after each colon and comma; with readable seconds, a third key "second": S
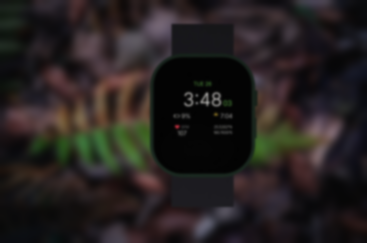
{"hour": 3, "minute": 48}
